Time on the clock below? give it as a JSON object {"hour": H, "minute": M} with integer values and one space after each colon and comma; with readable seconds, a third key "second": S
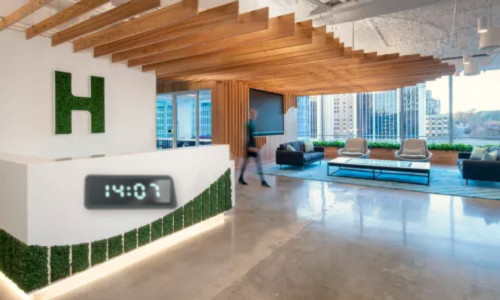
{"hour": 14, "minute": 7}
